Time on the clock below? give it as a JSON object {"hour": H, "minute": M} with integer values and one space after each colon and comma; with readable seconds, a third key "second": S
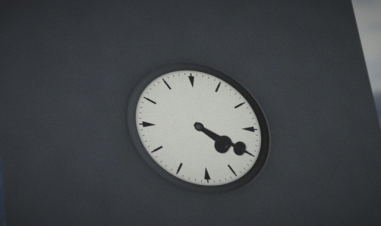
{"hour": 4, "minute": 20}
